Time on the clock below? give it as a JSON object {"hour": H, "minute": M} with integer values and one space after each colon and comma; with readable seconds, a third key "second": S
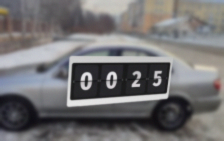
{"hour": 0, "minute": 25}
